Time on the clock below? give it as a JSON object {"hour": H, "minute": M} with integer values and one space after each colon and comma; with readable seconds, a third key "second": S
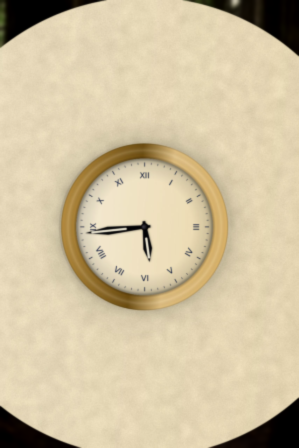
{"hour": 5, "minute": 44}
